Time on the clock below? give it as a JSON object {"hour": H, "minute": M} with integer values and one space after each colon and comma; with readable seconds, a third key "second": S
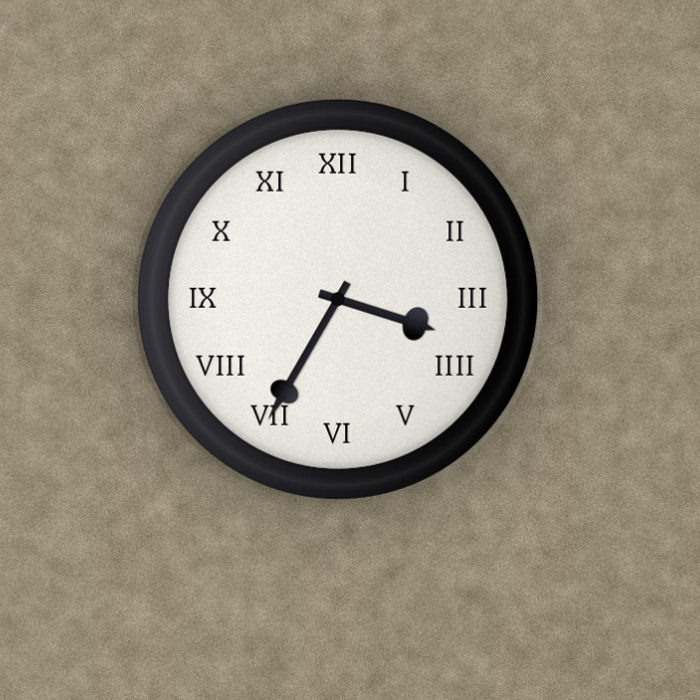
{"hour": 3, "minute": 35}
